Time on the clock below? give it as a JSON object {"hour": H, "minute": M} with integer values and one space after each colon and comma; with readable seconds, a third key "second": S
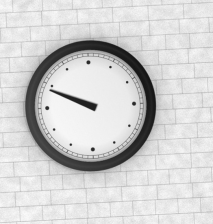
{"hour": 9, "minute": 49}
